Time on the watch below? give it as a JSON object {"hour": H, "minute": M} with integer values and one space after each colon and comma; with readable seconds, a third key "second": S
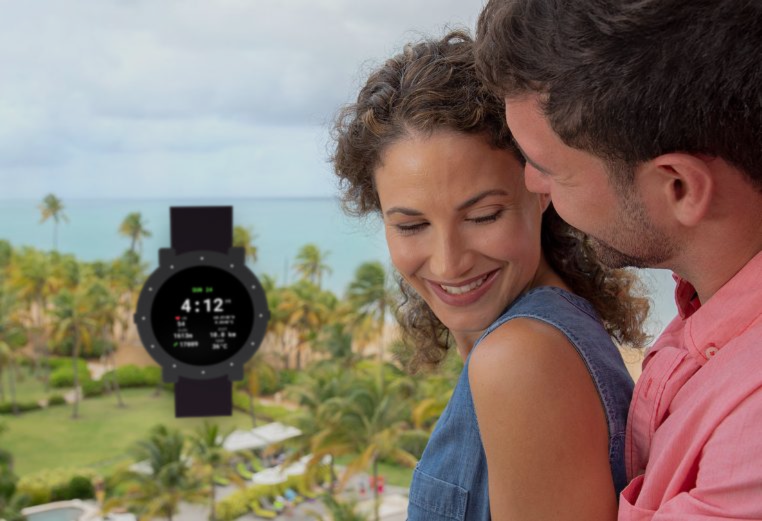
{"hour": 4, "minute": 12}
